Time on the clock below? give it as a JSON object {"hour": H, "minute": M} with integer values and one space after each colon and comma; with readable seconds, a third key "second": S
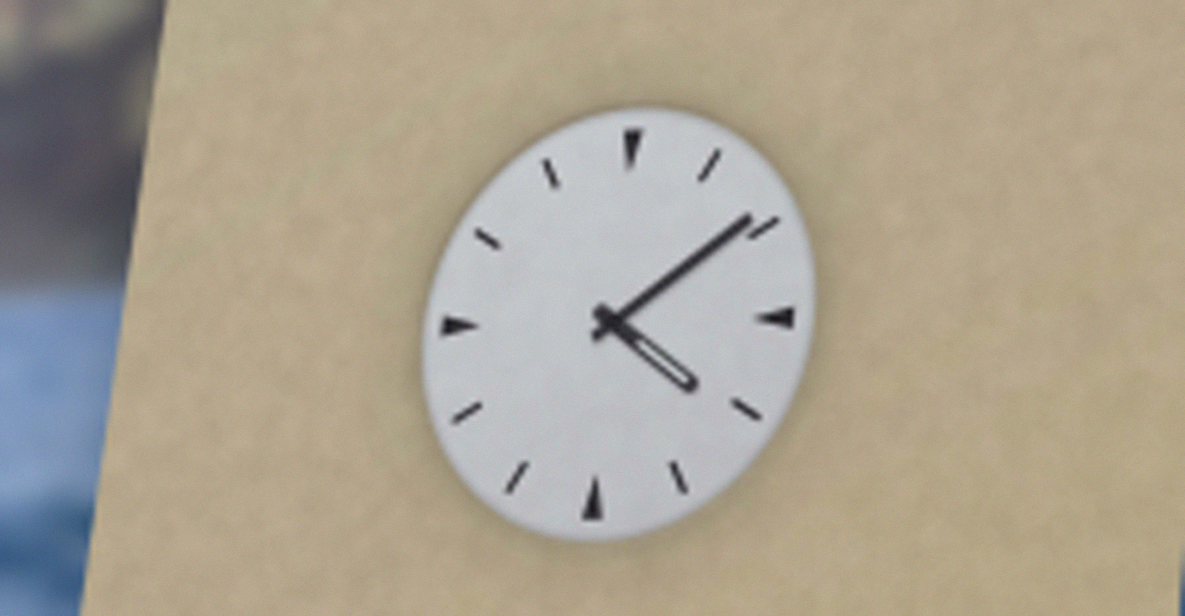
{"hour": 4, "minute": 9}
